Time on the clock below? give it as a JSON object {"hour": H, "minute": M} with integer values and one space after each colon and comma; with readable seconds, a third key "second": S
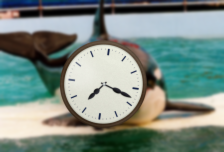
{"hour": 7, "minute": 18}
